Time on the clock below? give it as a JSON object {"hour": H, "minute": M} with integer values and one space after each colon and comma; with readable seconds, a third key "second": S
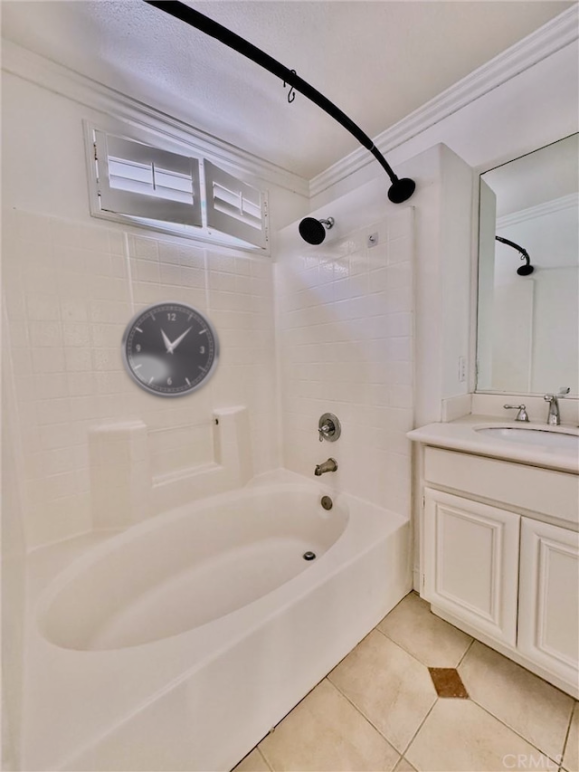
{"hour": 11, "minute": 7}
